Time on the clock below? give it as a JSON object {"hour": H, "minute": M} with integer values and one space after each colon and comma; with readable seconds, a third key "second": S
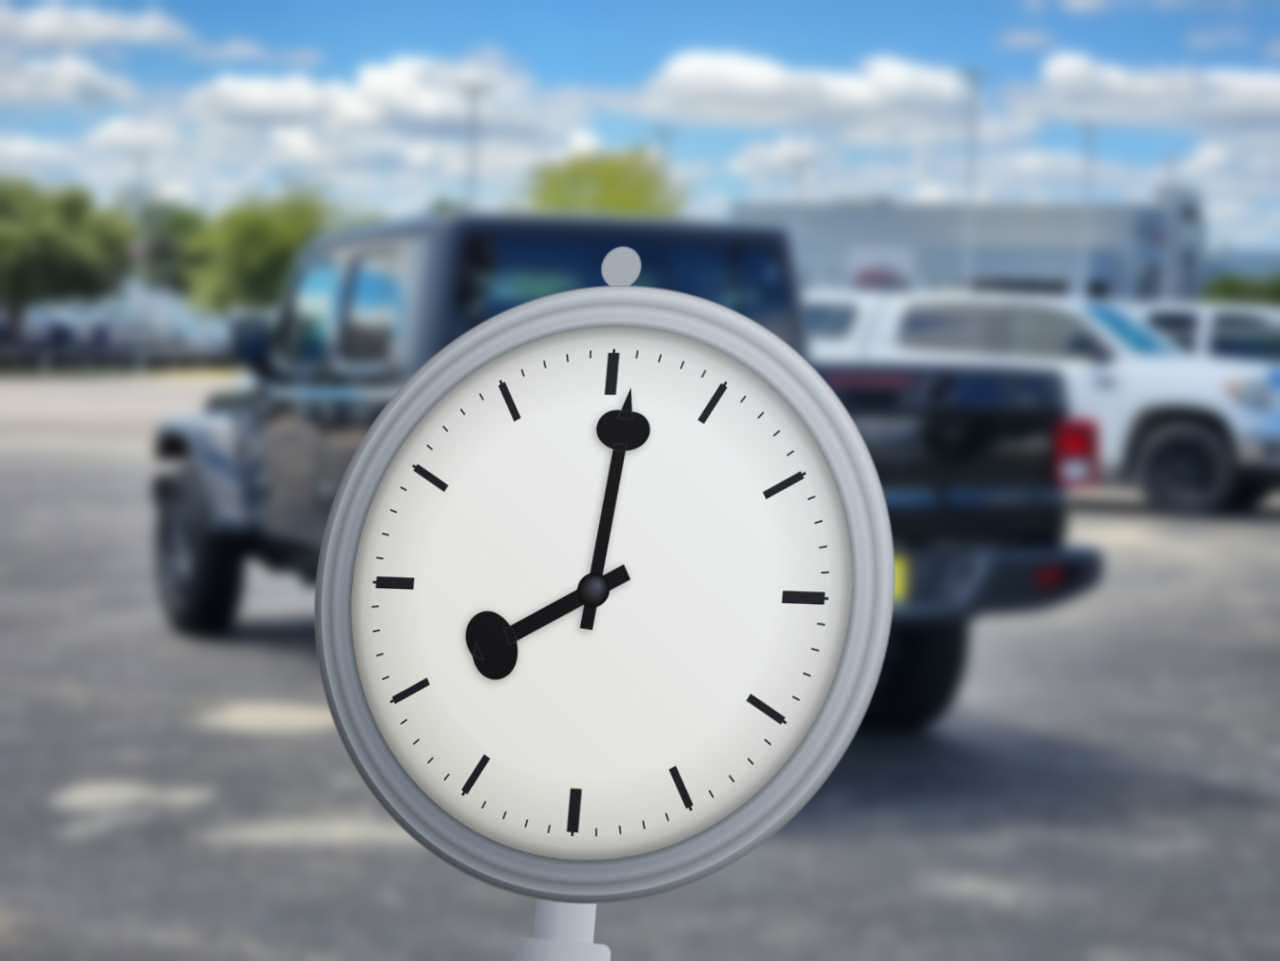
{"hour": 8, "minute": 1}
